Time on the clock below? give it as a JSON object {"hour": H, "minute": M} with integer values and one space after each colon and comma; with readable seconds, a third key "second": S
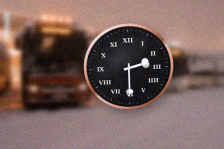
{"hour": 2, "minute": 30}
